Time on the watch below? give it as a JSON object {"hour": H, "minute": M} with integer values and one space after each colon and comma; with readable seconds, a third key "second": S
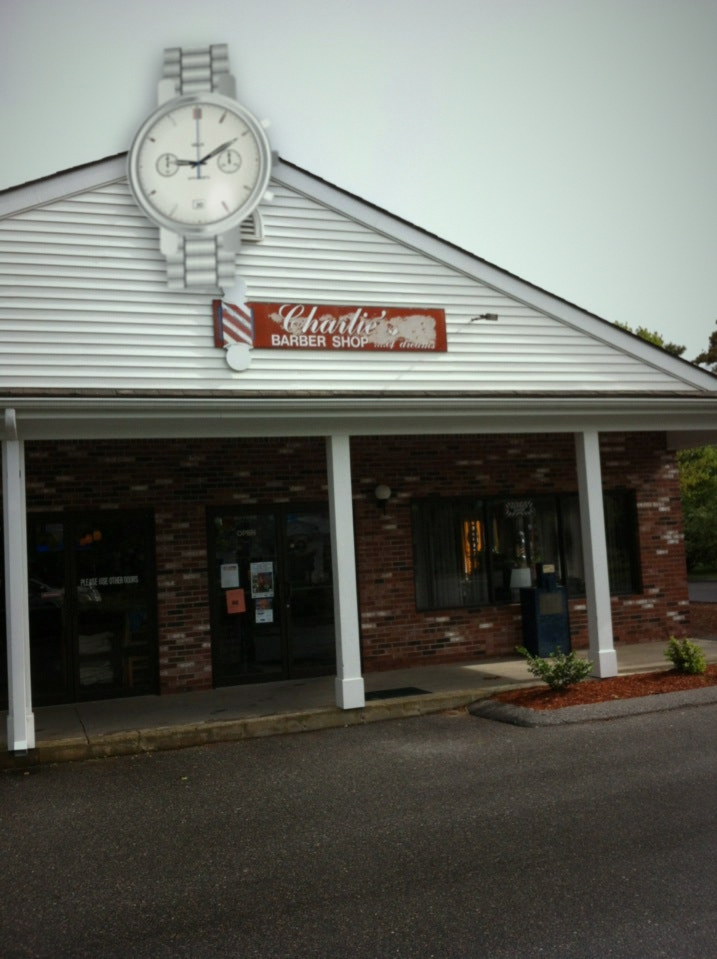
{"hour": 9, "minute": 10}
